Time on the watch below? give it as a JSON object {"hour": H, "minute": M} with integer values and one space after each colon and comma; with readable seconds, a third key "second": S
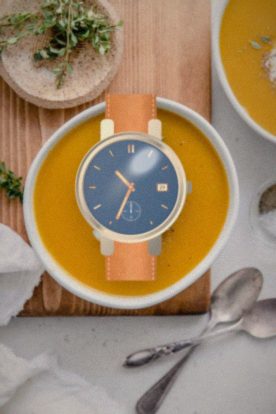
{"hour": 10, "minute": 34}
